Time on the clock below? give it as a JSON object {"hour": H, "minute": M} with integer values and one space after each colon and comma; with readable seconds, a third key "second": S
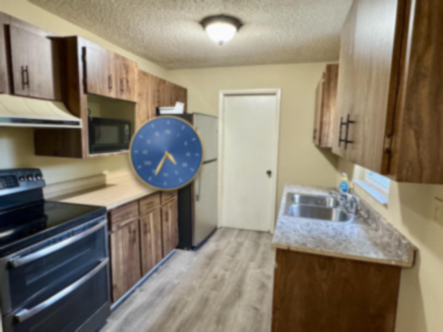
{"hour": 4, "minute": 34}
